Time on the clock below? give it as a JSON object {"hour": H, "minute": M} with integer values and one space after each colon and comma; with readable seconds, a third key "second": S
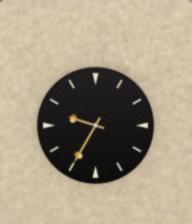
{"hour": 9, "minute": 35}
